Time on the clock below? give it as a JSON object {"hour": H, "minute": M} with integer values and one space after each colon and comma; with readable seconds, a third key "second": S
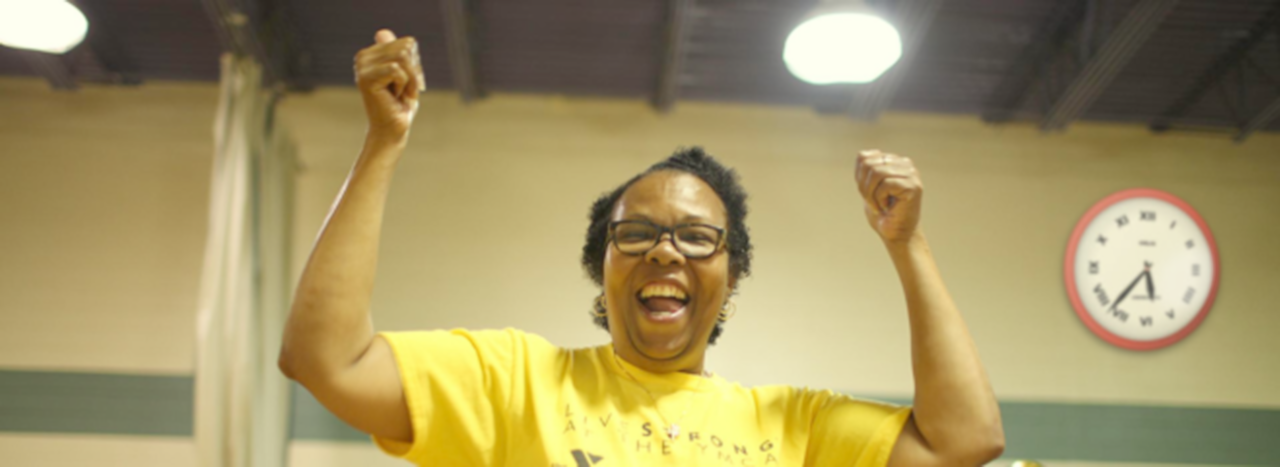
{"hour": 5, "minute": 37}
